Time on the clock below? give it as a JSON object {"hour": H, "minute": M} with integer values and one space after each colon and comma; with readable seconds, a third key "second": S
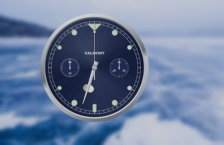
{"hour": 6, "minute": 33}
